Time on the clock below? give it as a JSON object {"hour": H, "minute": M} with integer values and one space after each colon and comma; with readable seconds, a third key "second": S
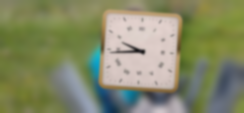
{"hour": 9, "minute": 44}
